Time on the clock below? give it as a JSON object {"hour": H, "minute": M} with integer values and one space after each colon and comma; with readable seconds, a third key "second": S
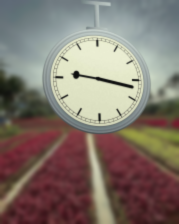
{"hour": 9, "minute": 17}
